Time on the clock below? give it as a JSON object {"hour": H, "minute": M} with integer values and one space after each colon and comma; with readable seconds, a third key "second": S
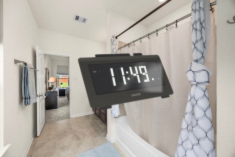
{"hour": 11, "minute": 49}
